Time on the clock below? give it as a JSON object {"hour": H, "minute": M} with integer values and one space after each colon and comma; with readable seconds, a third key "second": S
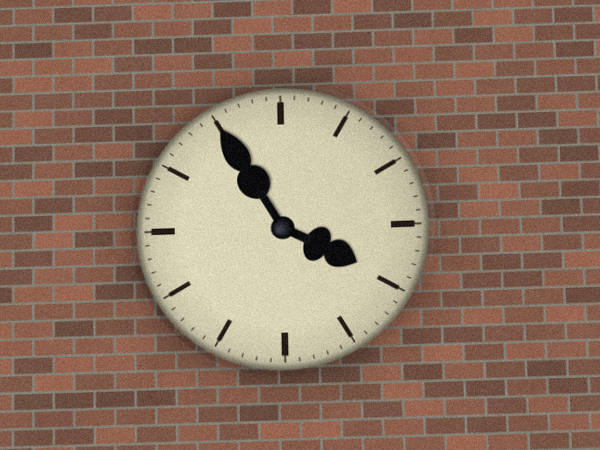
{"hour": 3, "minute": 55}
